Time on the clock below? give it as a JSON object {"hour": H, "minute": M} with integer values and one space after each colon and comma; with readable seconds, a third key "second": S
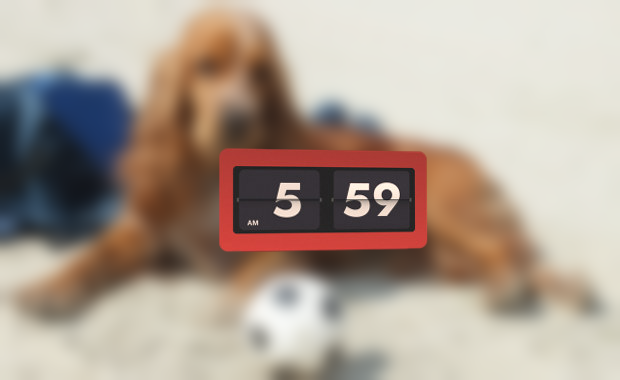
{"hour": 5, "minute": 59}
